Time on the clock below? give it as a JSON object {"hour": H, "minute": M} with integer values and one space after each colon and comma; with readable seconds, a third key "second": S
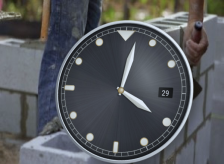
{"hour": 4, "minute": 2}
